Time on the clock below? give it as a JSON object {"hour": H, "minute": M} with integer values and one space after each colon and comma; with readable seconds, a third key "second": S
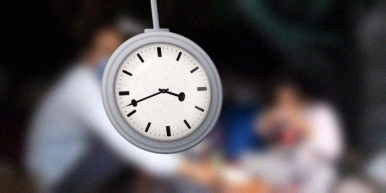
{"hour": 3, "minute": 42}
